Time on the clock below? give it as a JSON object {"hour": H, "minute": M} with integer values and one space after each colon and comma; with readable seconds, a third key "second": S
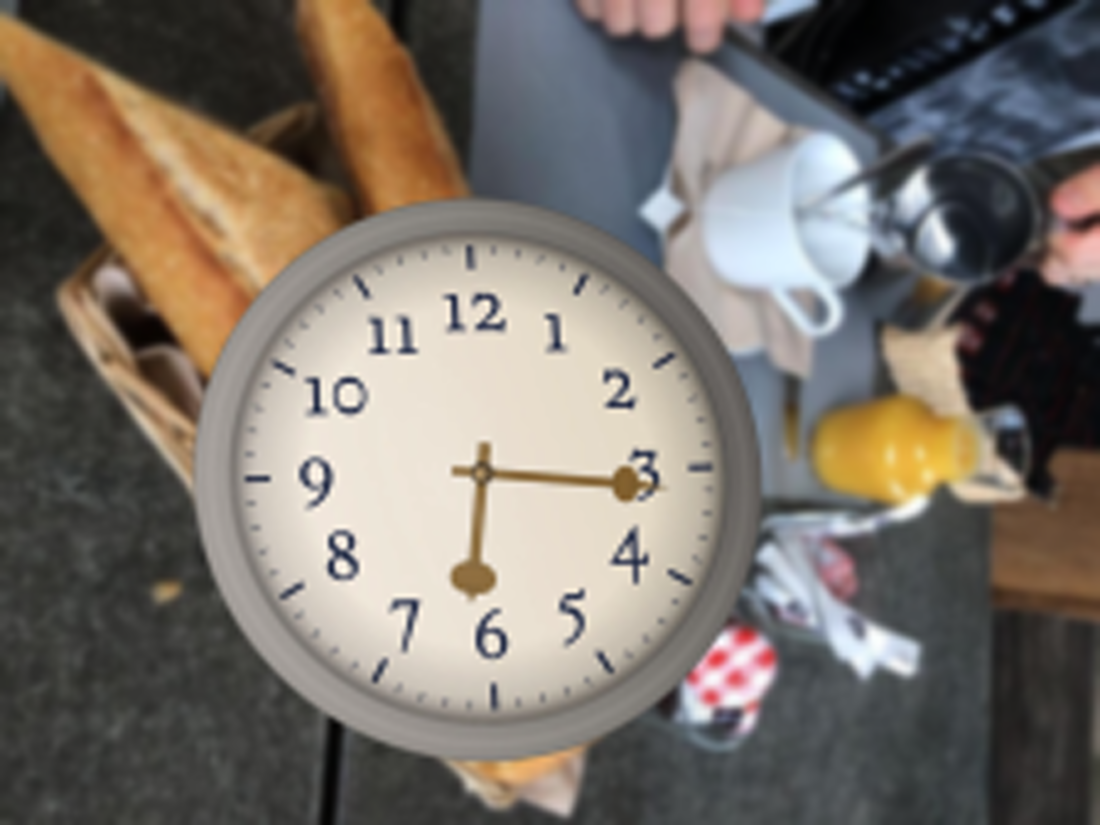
{"hour": 6, "minute": 16}
